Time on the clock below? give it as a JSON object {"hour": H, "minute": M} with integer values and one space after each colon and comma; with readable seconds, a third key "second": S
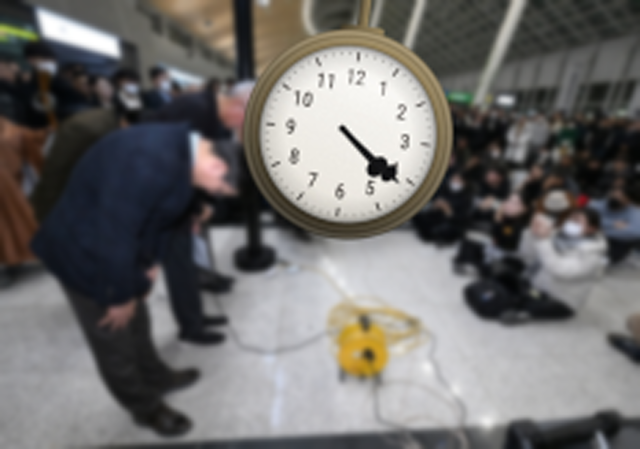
{"hour": 4, "minute": 21}
